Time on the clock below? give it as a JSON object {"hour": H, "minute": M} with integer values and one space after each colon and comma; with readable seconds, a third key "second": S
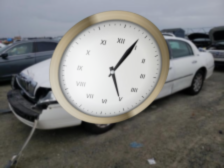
{"hour": 5, "minute": 4}
